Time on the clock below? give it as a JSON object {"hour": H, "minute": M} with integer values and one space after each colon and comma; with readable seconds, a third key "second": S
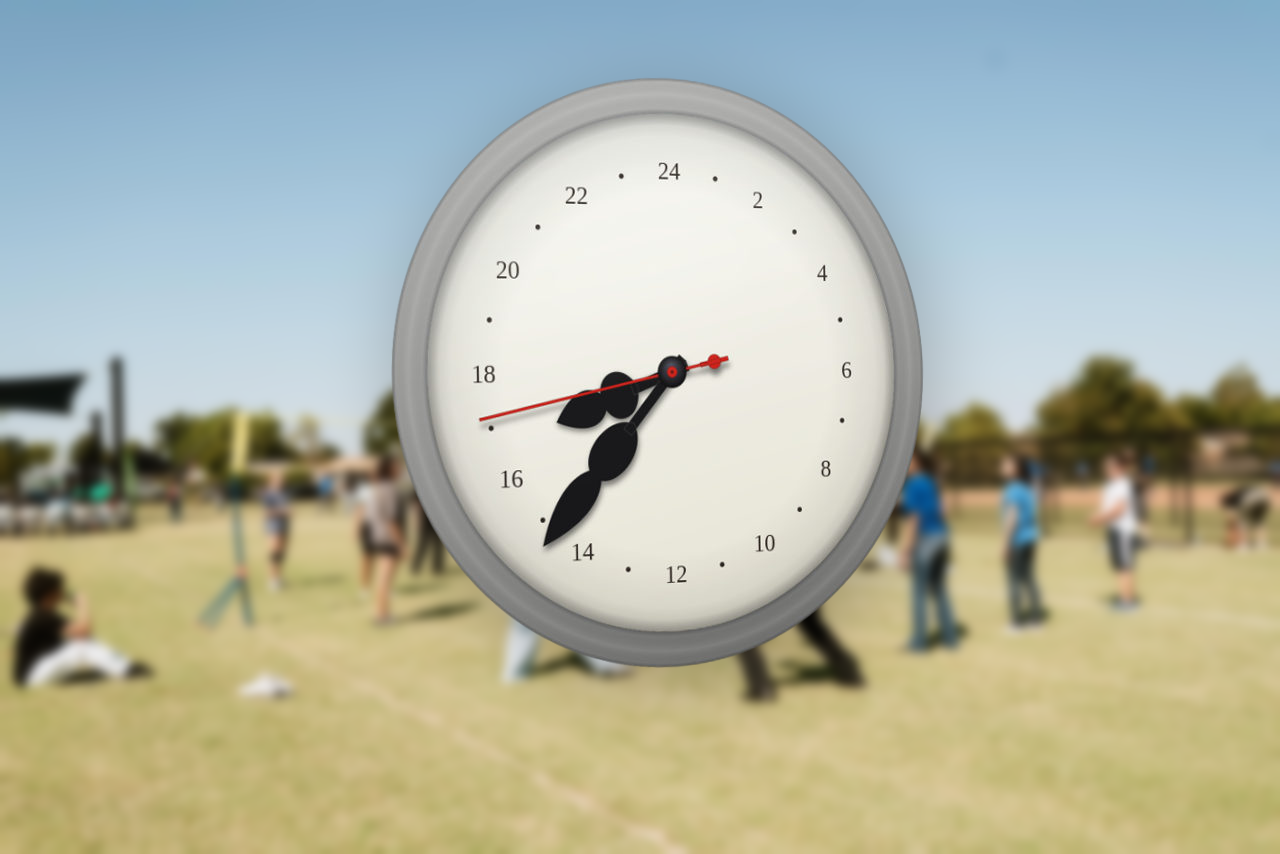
{"hour": 16, "minute": 36, "second": 43}
